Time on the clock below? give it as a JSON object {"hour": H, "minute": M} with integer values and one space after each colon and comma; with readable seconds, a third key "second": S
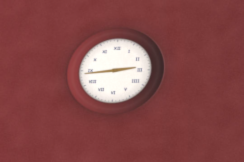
{"hour": 2, "minute": 44}
